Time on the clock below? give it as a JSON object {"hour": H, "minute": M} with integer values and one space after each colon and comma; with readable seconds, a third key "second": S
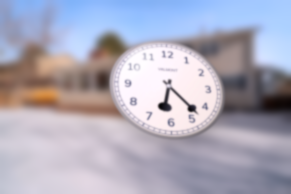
{"hour": 6, "minute": 23}
